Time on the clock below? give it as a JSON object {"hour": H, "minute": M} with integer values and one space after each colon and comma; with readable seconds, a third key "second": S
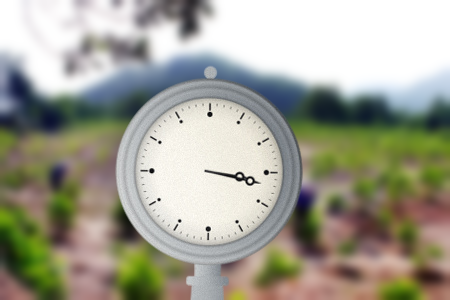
{"hour": 3, "minute": 17}
